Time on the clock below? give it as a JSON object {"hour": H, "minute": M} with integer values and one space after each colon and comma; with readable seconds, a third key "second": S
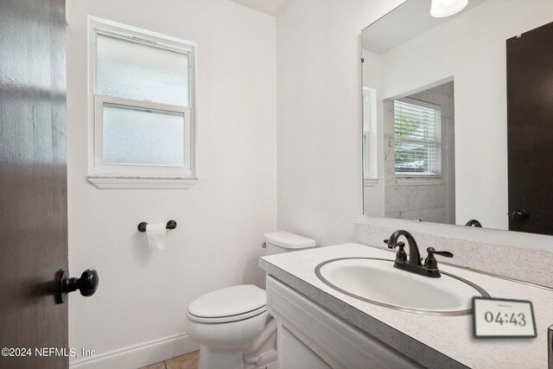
{"hour": 4, "minute": 43}
